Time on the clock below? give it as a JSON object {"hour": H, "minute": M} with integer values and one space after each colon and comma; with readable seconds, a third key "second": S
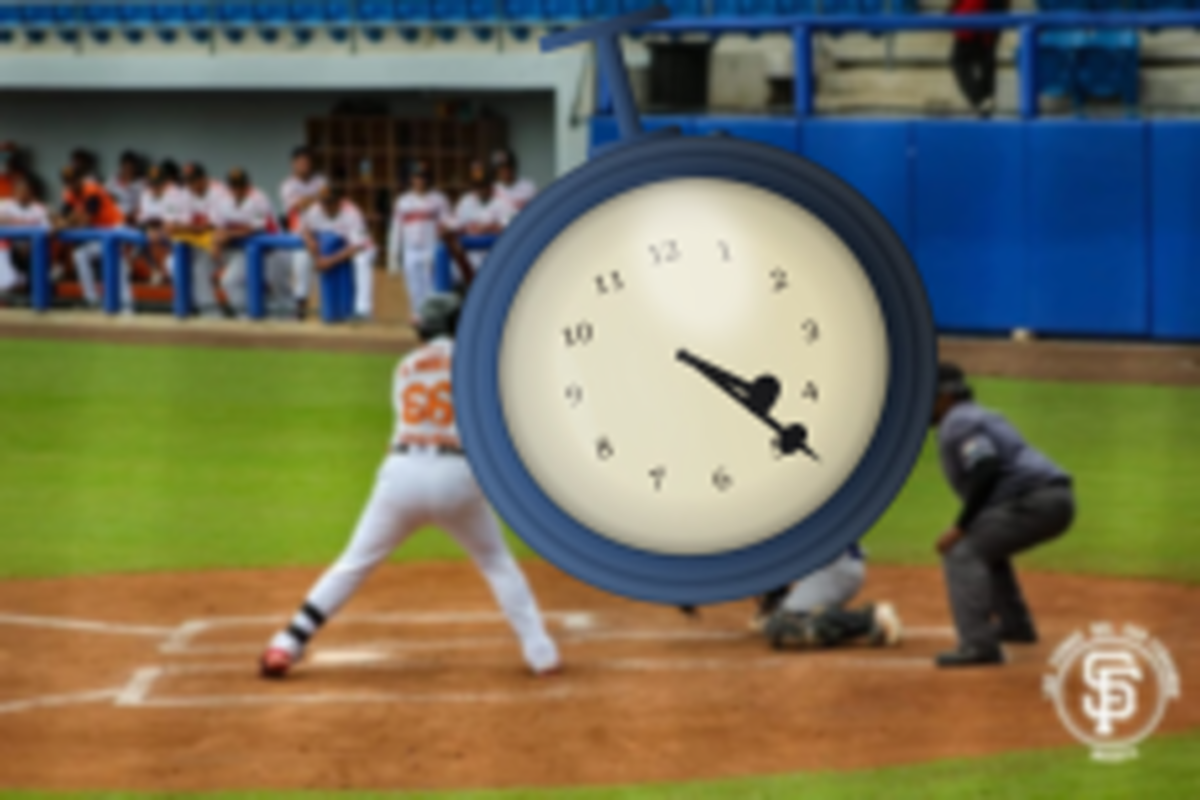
{"hour": 4, "minute": 24}
